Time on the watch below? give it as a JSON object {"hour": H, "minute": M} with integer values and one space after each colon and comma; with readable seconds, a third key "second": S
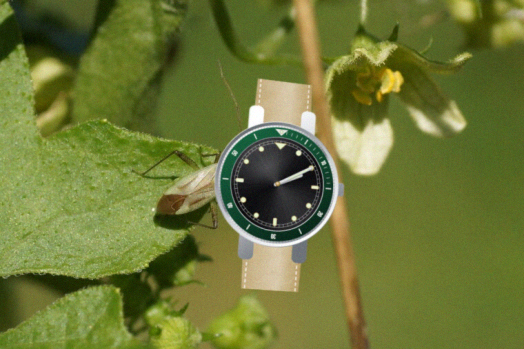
{"hour": 2, "minute": 10}
